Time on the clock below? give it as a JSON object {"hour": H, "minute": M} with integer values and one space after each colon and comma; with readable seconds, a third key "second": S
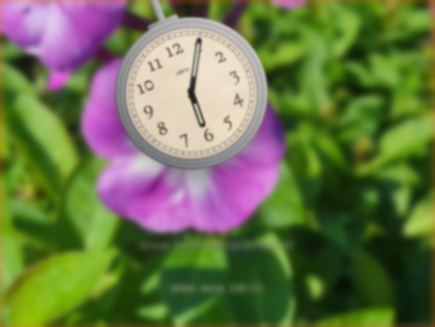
{"hour": 6, "minute": 5}
